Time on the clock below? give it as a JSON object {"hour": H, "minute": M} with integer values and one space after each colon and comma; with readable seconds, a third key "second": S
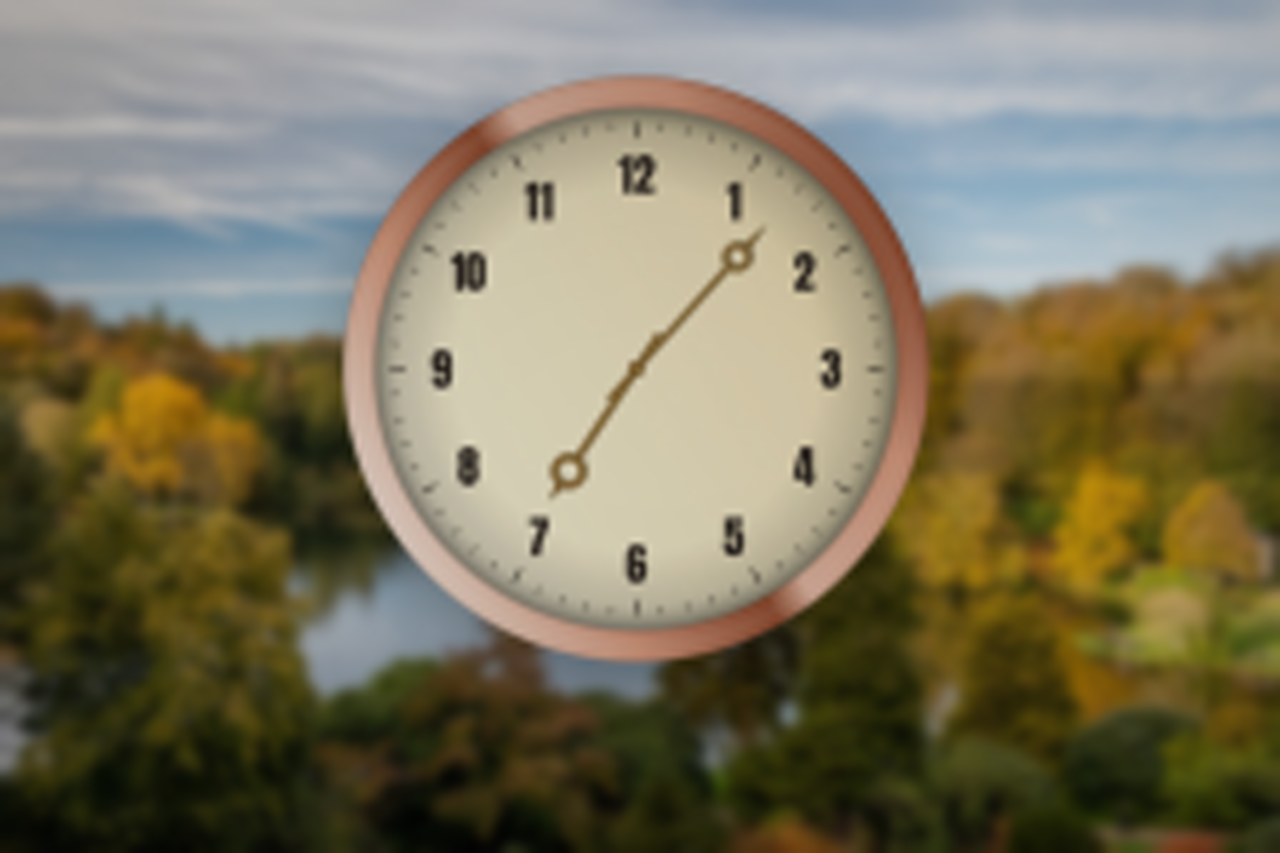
{"hour": 7, "minute": 7}
